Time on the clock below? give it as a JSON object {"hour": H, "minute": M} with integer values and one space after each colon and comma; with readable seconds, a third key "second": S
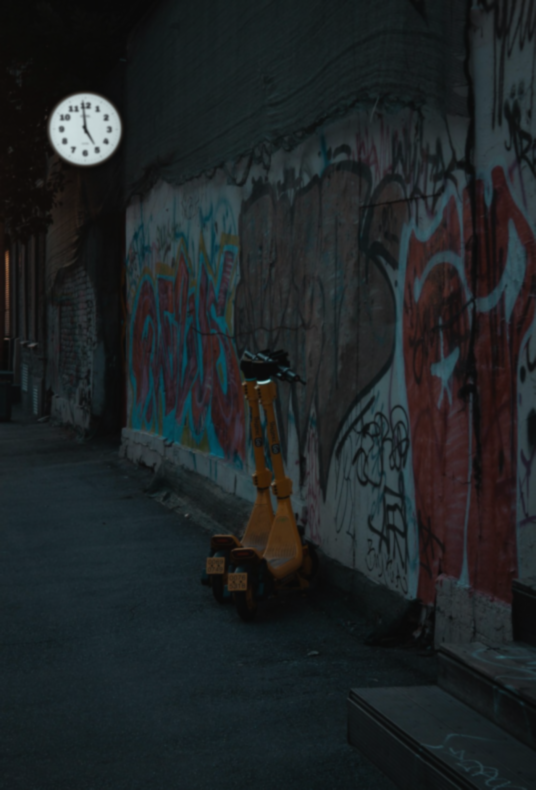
{"hour": 4, "minute": 59}
